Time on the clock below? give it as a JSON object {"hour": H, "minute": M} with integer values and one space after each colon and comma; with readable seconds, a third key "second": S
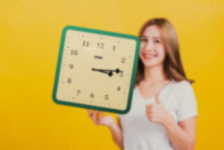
{"hour": 3, "minute": 14}
